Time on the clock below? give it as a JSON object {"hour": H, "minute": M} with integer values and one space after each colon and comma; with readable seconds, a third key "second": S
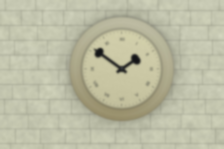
{"hour": 1, "minute": 51}
